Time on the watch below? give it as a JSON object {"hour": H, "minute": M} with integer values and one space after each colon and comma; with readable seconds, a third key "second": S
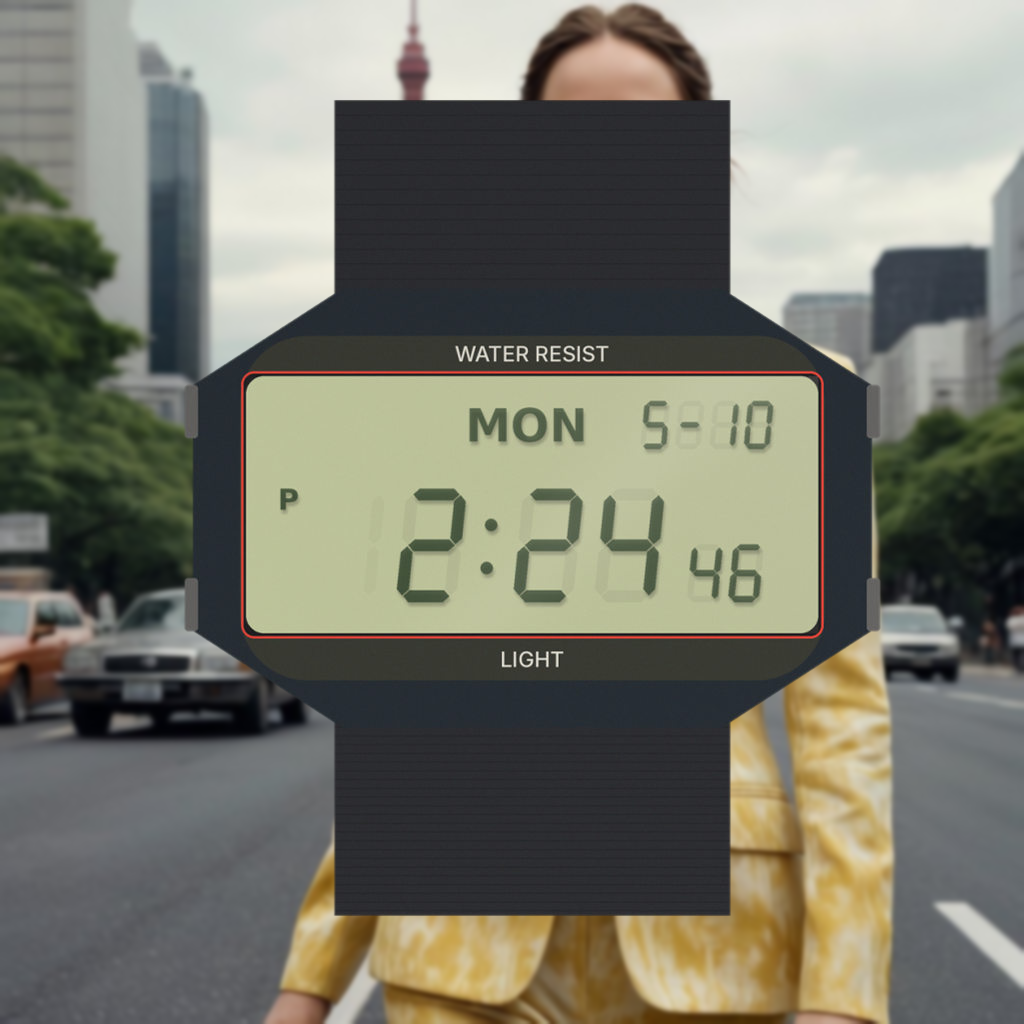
{"hour": 2, "minute": 24, "second": 46}
